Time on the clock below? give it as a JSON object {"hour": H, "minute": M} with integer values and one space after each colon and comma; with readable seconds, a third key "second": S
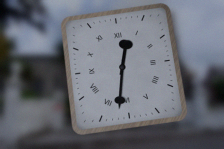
{"hour": 12, "minute": 32}
